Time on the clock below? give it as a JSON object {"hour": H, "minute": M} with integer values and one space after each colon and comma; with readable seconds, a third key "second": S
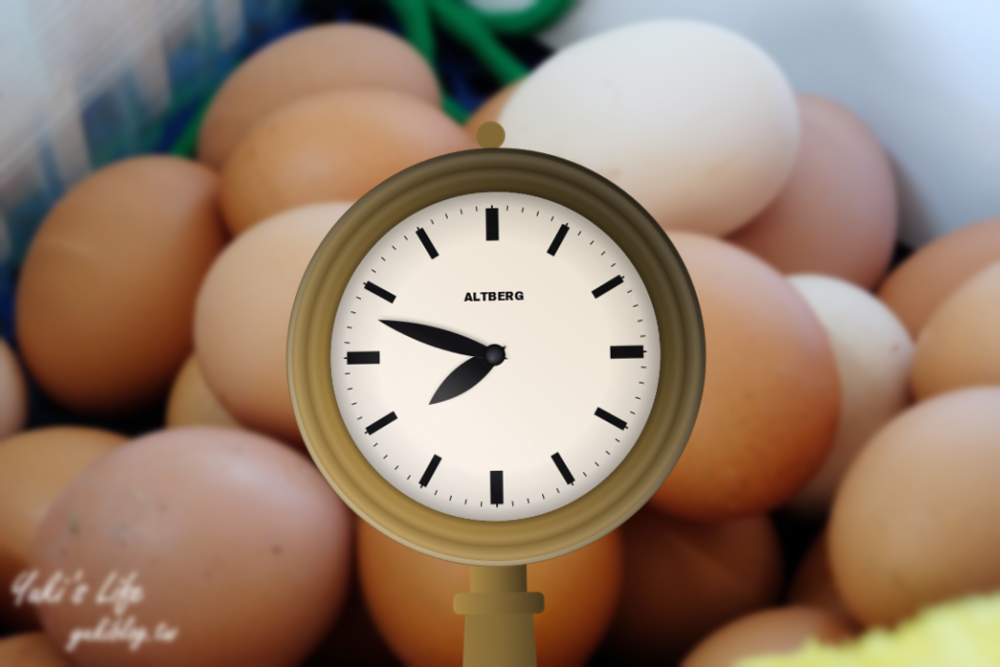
{"hour": 7, "minute": 48}
